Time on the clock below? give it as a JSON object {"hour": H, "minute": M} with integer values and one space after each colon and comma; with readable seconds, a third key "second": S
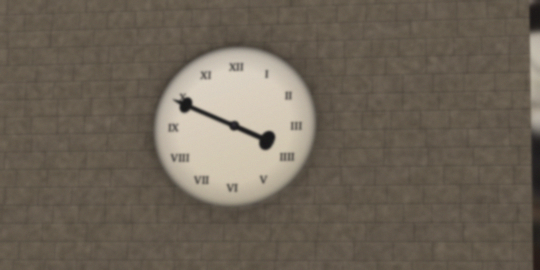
{"hour": 3, "minute": 49}
